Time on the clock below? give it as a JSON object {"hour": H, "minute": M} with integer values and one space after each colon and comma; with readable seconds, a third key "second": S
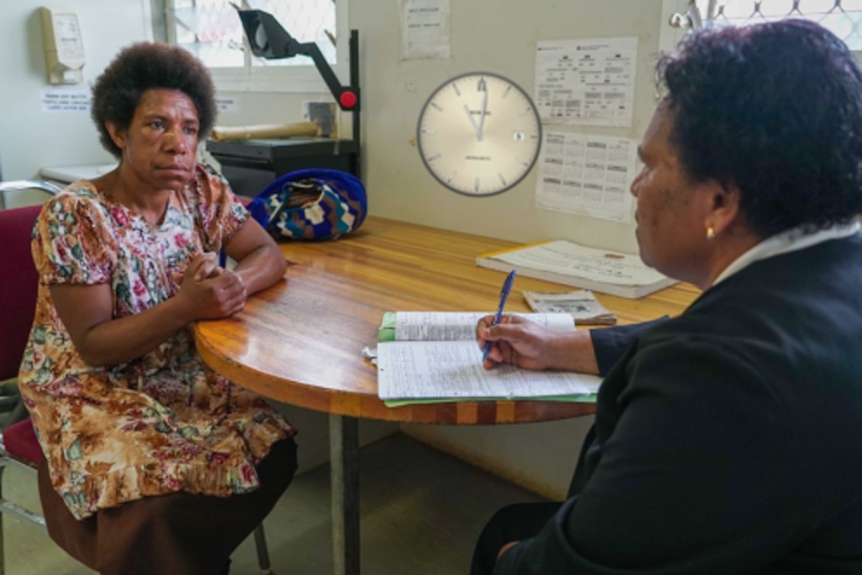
{"hour": 11, "minute": 1}
